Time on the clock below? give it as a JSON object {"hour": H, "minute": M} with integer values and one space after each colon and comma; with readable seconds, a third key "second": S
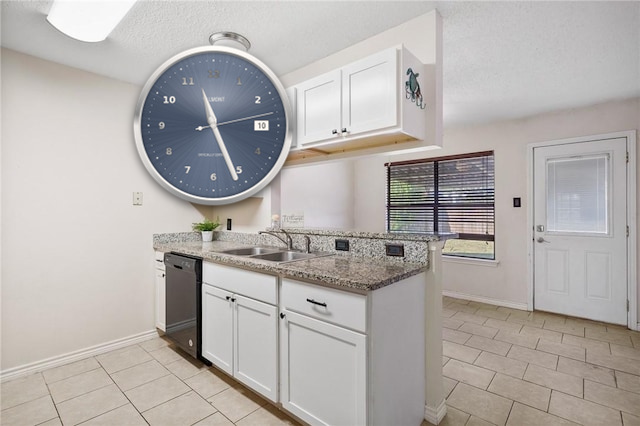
{"hour": 11, "minute": 26, "second": 13}
